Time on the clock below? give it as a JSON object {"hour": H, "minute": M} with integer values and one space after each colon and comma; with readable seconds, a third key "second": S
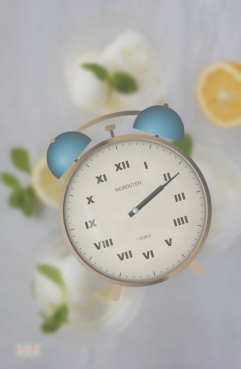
{"hour": 2, "minute": 11}
